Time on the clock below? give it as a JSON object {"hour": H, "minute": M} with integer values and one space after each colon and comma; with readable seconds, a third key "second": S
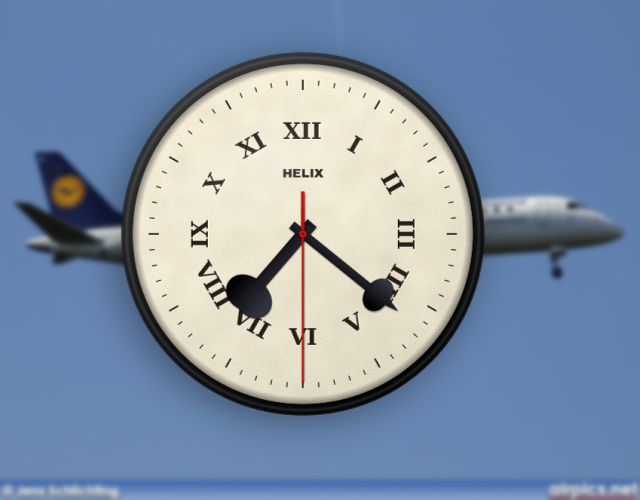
{"hour": 7, "minute": 21, "second": 30}
